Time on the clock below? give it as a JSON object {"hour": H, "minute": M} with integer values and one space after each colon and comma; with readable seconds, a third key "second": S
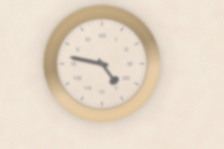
{"hour": 4, "minute": 47}
